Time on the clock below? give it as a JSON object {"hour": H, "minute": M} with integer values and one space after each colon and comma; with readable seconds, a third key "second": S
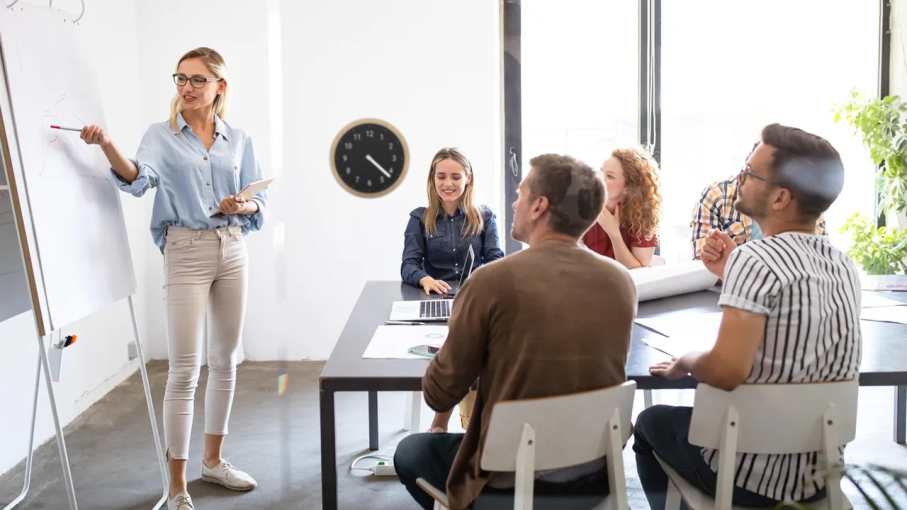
{"hour": 4, "minute": 22}
